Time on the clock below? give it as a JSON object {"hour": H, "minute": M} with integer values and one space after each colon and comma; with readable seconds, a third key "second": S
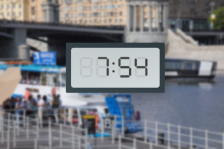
{"hour": 7, "minute": 54}
